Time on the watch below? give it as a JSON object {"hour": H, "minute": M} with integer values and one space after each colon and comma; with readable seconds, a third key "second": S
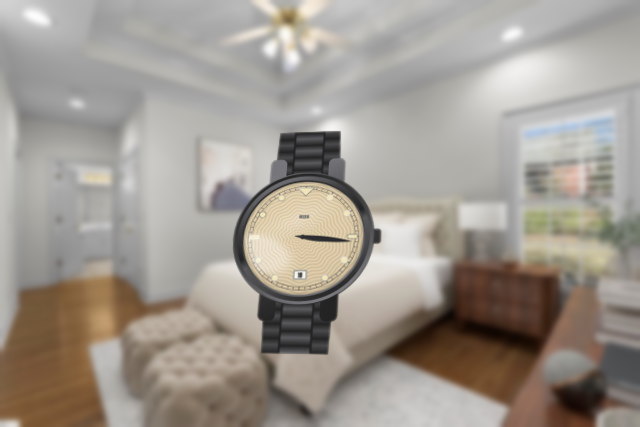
{"hour": 3, "minute": 16}
